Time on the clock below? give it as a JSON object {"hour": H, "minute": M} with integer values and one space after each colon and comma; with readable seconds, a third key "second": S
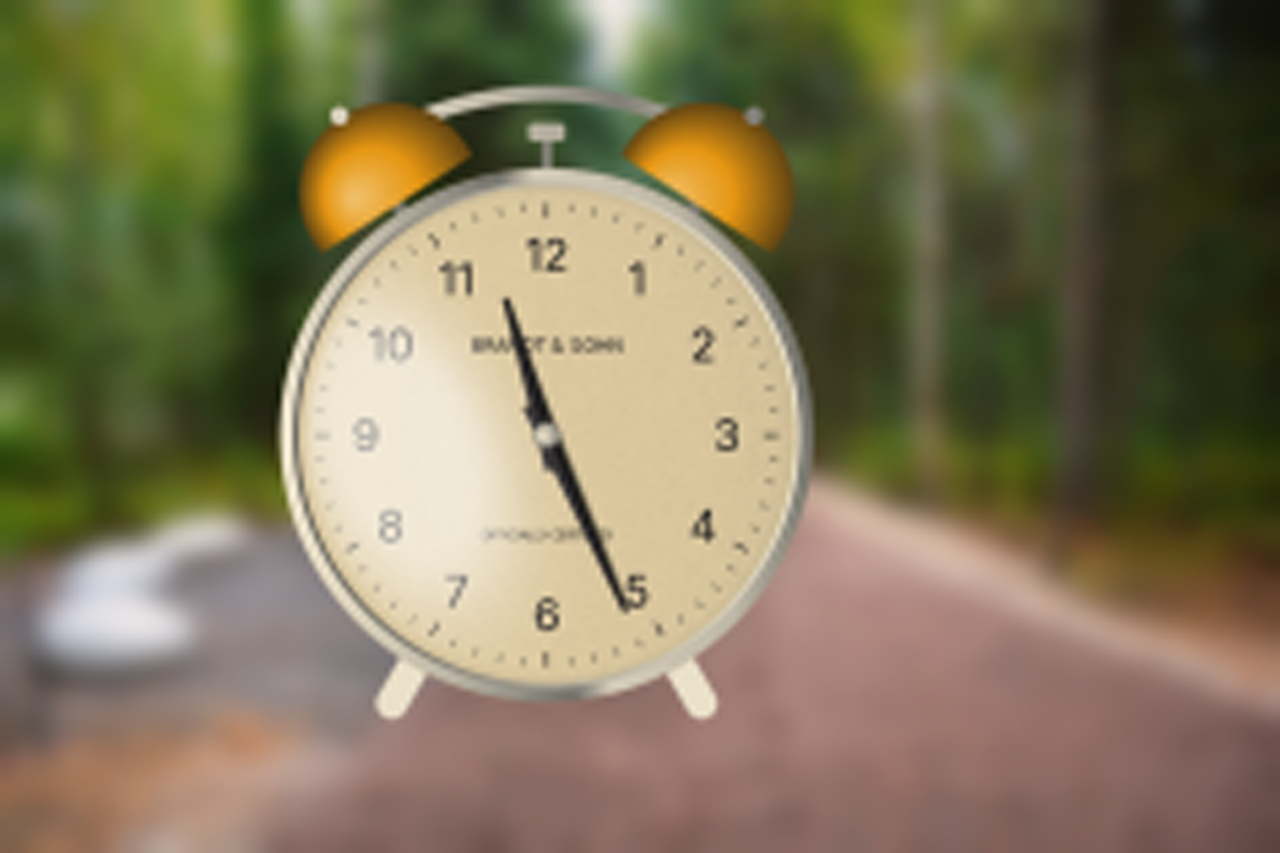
{"hour": 11, "minute": 26}
